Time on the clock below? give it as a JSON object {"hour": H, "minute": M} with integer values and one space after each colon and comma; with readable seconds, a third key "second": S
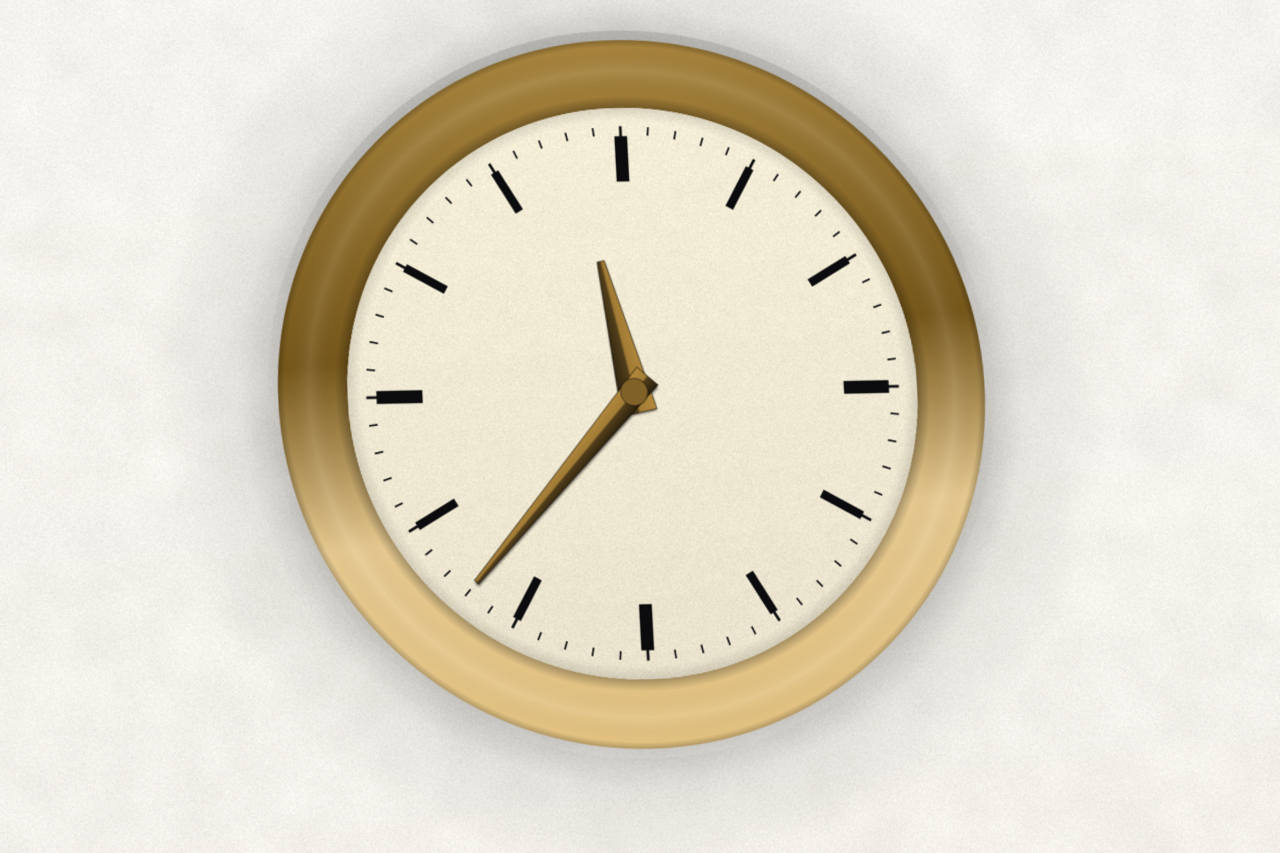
{"hour": 11, "minute": 37}
